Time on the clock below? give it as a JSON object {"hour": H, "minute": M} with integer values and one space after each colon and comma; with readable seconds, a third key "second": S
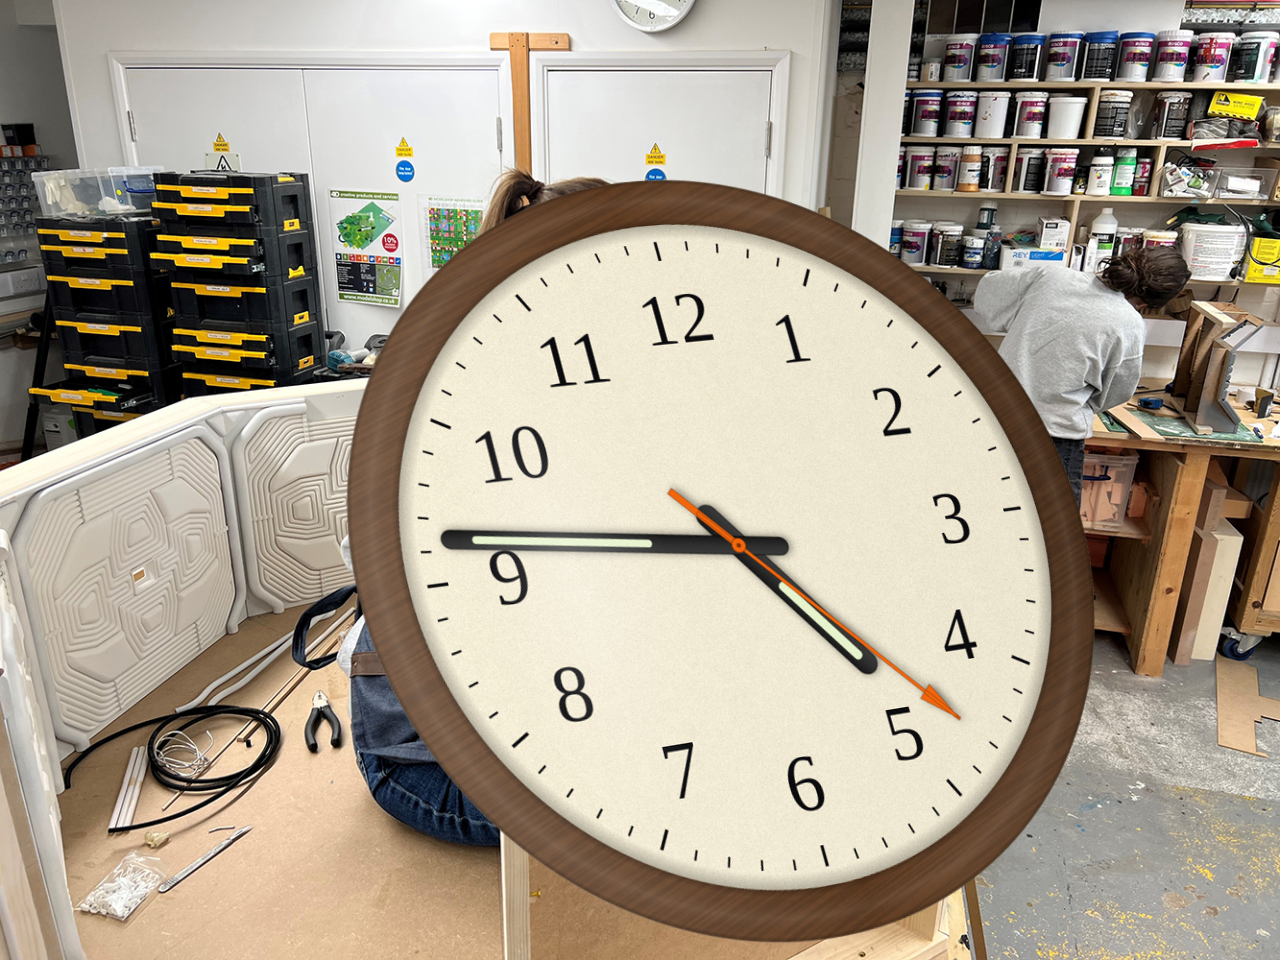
{"hour": 4, "minute": 46, "second": 23}
